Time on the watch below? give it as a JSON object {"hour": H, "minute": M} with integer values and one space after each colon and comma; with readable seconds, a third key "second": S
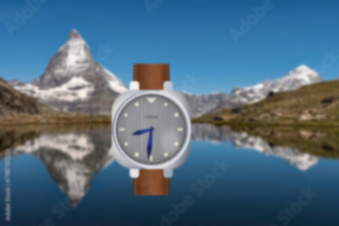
{"hour": 8, "minute": 31}
